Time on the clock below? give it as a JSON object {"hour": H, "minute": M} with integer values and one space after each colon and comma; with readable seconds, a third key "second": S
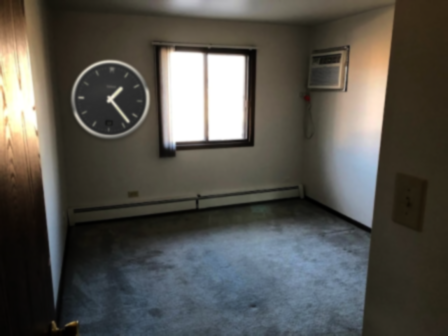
{"hour": 1, "minute": 23}
